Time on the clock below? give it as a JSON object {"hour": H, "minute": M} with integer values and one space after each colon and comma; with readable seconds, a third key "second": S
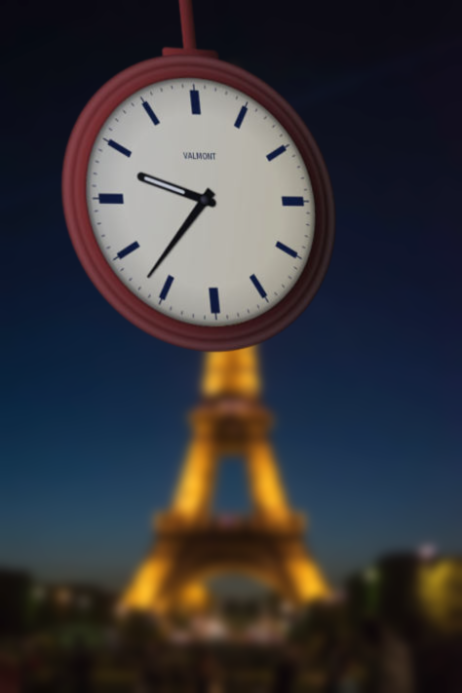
{"hour": 9, "minute": 37}
